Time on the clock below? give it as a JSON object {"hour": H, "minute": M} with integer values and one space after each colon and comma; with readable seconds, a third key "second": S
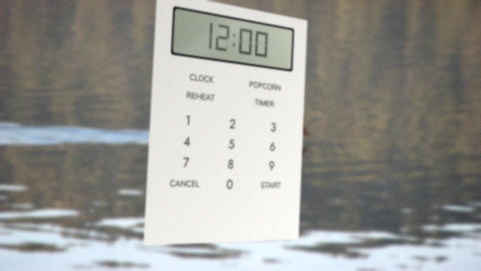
{"hour": 12, "minute": 0}
